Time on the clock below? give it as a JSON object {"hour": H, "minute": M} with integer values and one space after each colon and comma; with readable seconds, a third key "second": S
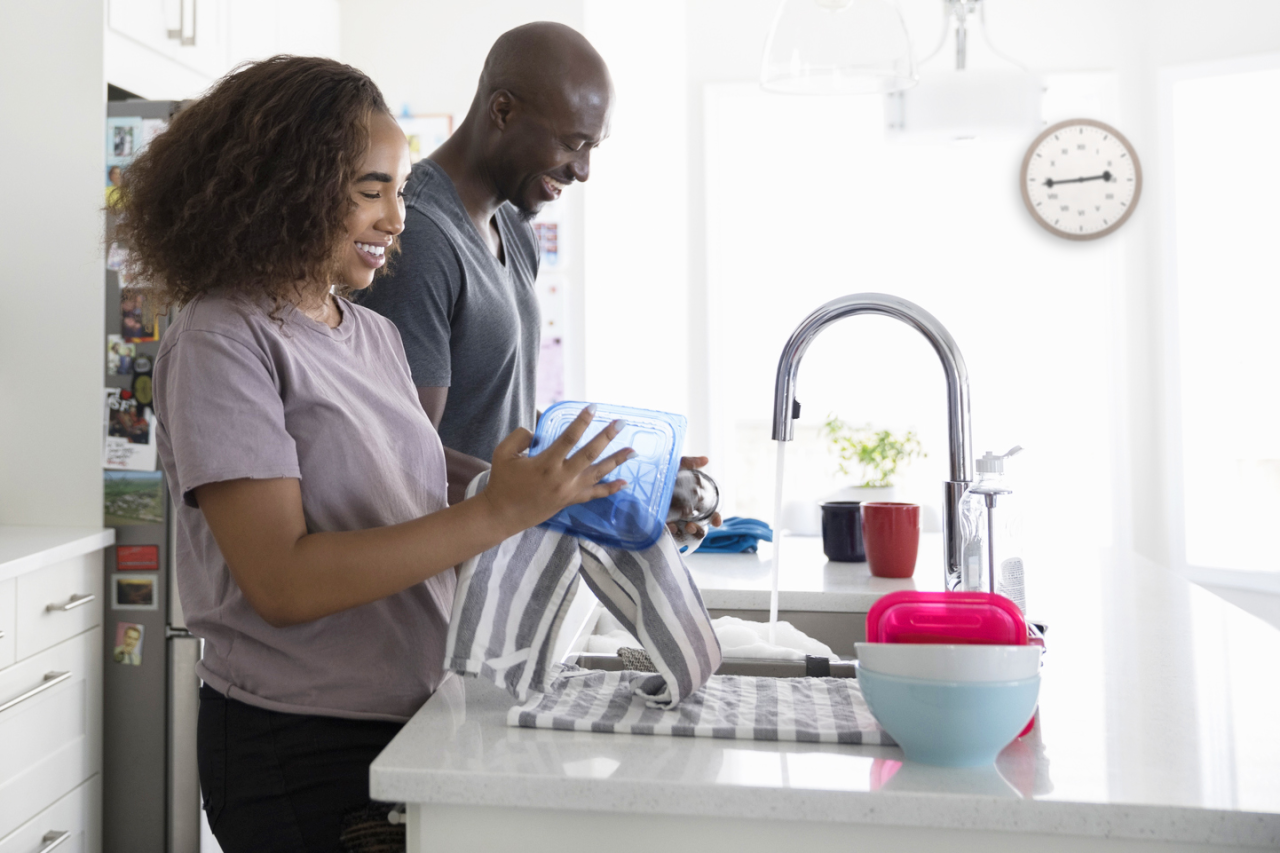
{"hour": 2, "minute": 44}
